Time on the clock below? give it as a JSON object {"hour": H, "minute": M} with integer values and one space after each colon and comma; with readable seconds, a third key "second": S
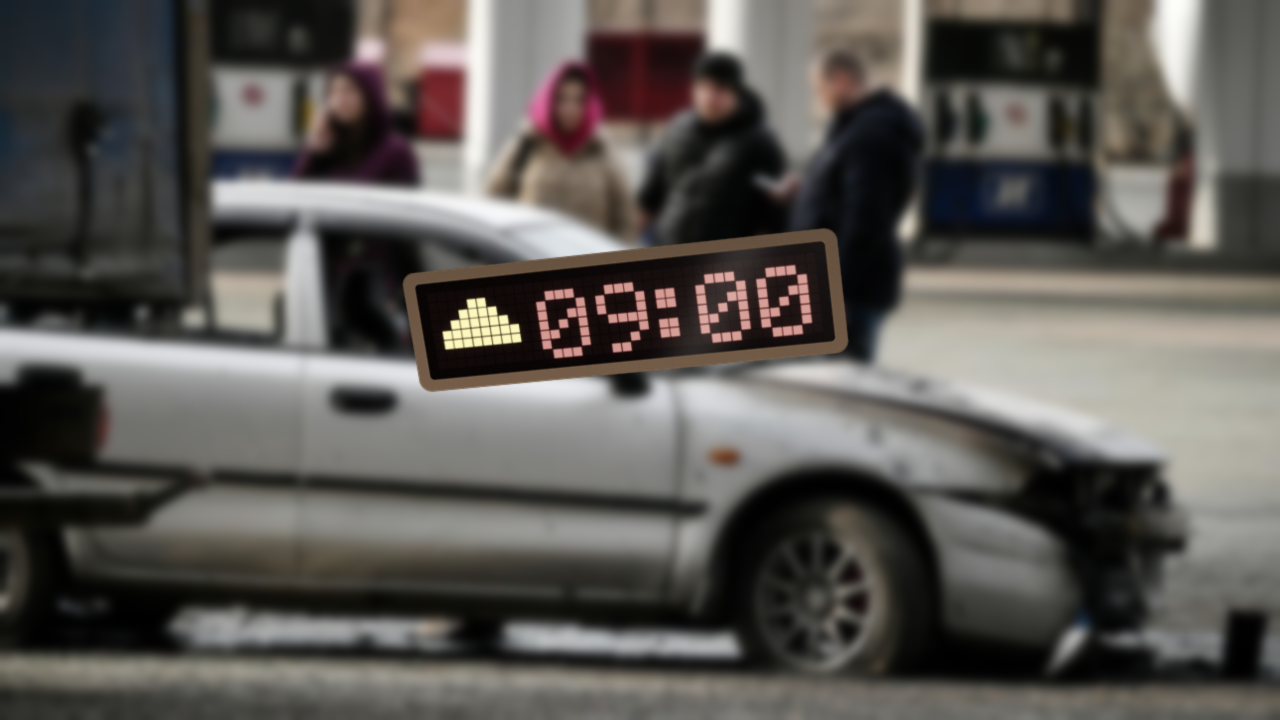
{"hour": 9, "minute": 0}
